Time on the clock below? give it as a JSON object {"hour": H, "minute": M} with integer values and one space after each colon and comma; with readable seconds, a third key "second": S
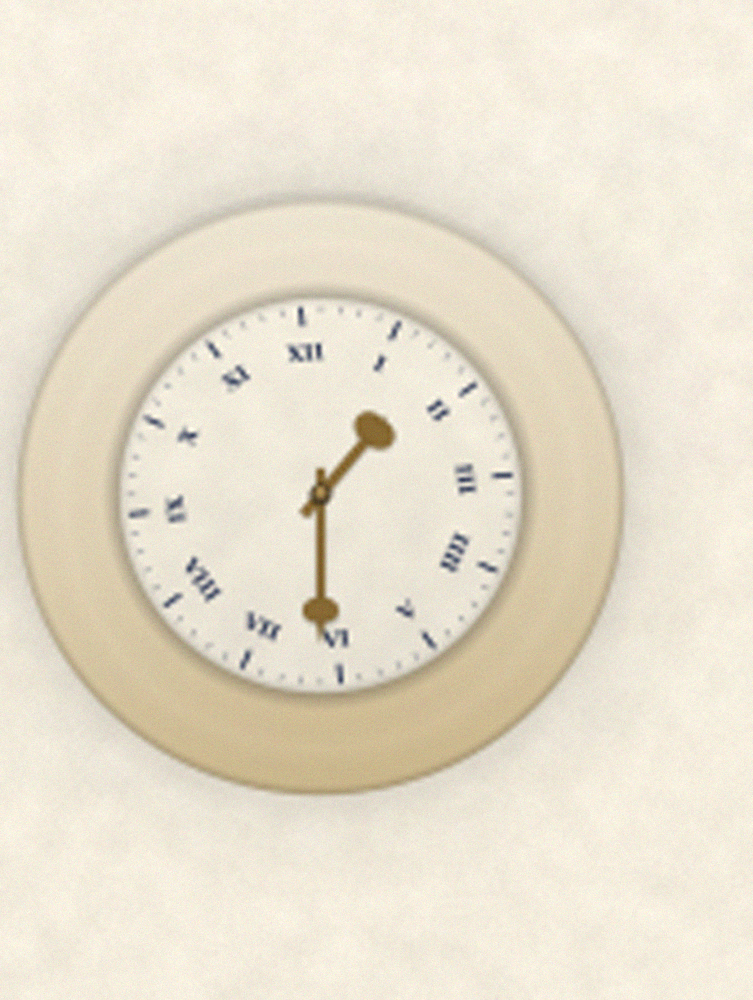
{"hour": 1, "minute": 31}
